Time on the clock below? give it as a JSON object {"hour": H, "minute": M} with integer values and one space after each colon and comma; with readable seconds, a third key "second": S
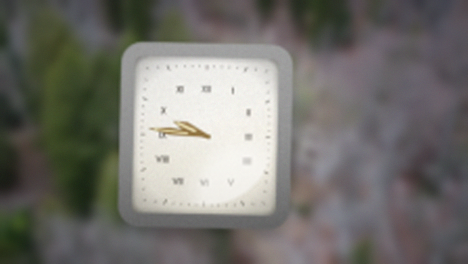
{"hour": 9, "minute": 46}
